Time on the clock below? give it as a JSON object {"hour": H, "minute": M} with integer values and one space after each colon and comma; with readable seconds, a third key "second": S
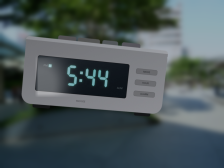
{"hour": 5, "minute": 44}
